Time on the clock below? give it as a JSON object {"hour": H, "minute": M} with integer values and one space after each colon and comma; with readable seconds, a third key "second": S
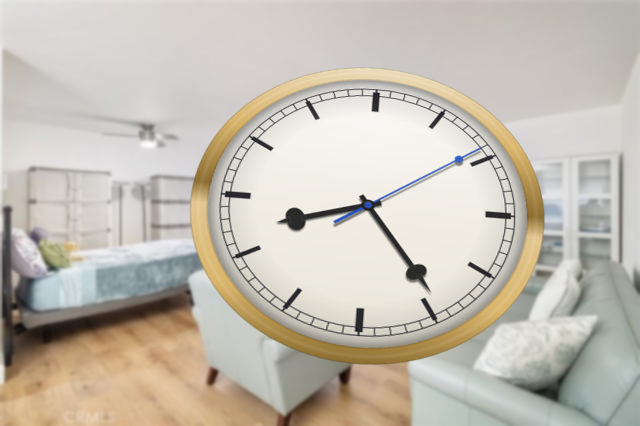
{"hour": 8, "minute": 24, "second": 9}
